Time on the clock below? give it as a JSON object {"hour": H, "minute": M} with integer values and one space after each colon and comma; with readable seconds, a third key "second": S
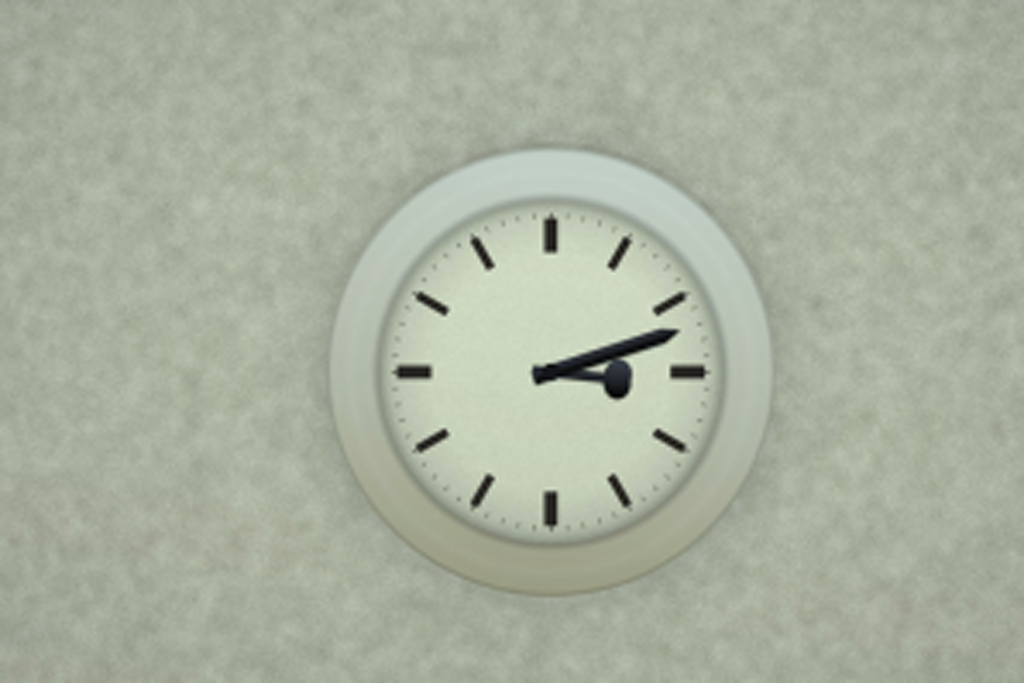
{"hour": 3, "minute": 12}
